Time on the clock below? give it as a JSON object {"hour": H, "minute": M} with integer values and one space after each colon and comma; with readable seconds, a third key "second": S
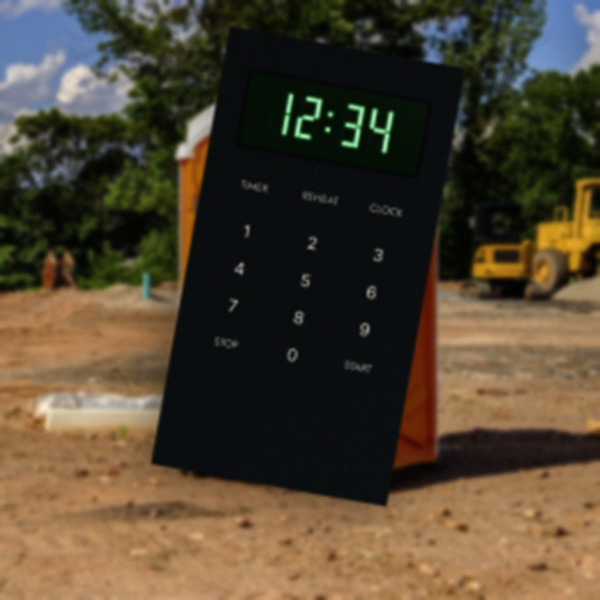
{"hour": 12, "minute": 34}
